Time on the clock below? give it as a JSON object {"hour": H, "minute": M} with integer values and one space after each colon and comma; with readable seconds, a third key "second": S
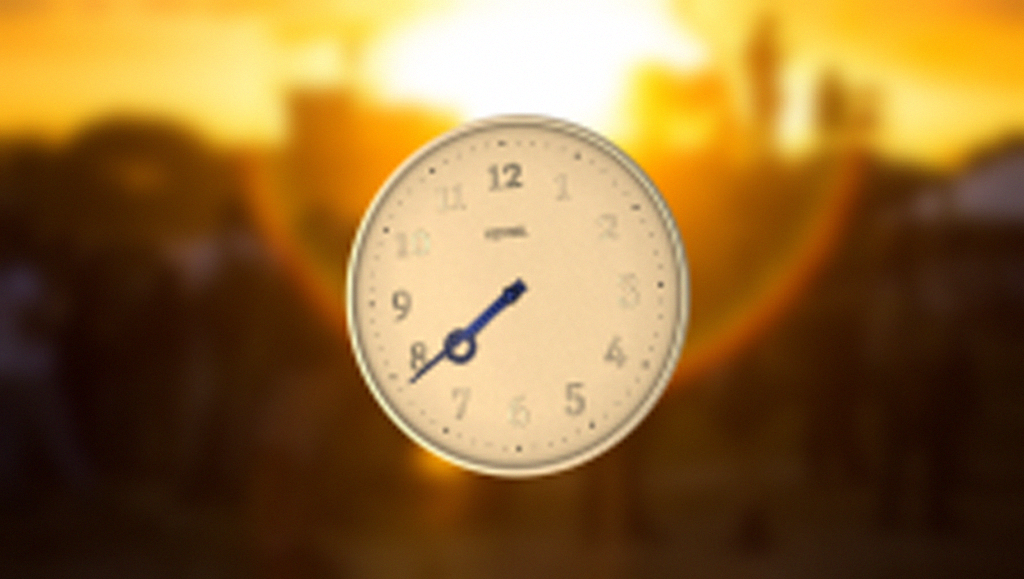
{"hour": 7, "minute": 39}
